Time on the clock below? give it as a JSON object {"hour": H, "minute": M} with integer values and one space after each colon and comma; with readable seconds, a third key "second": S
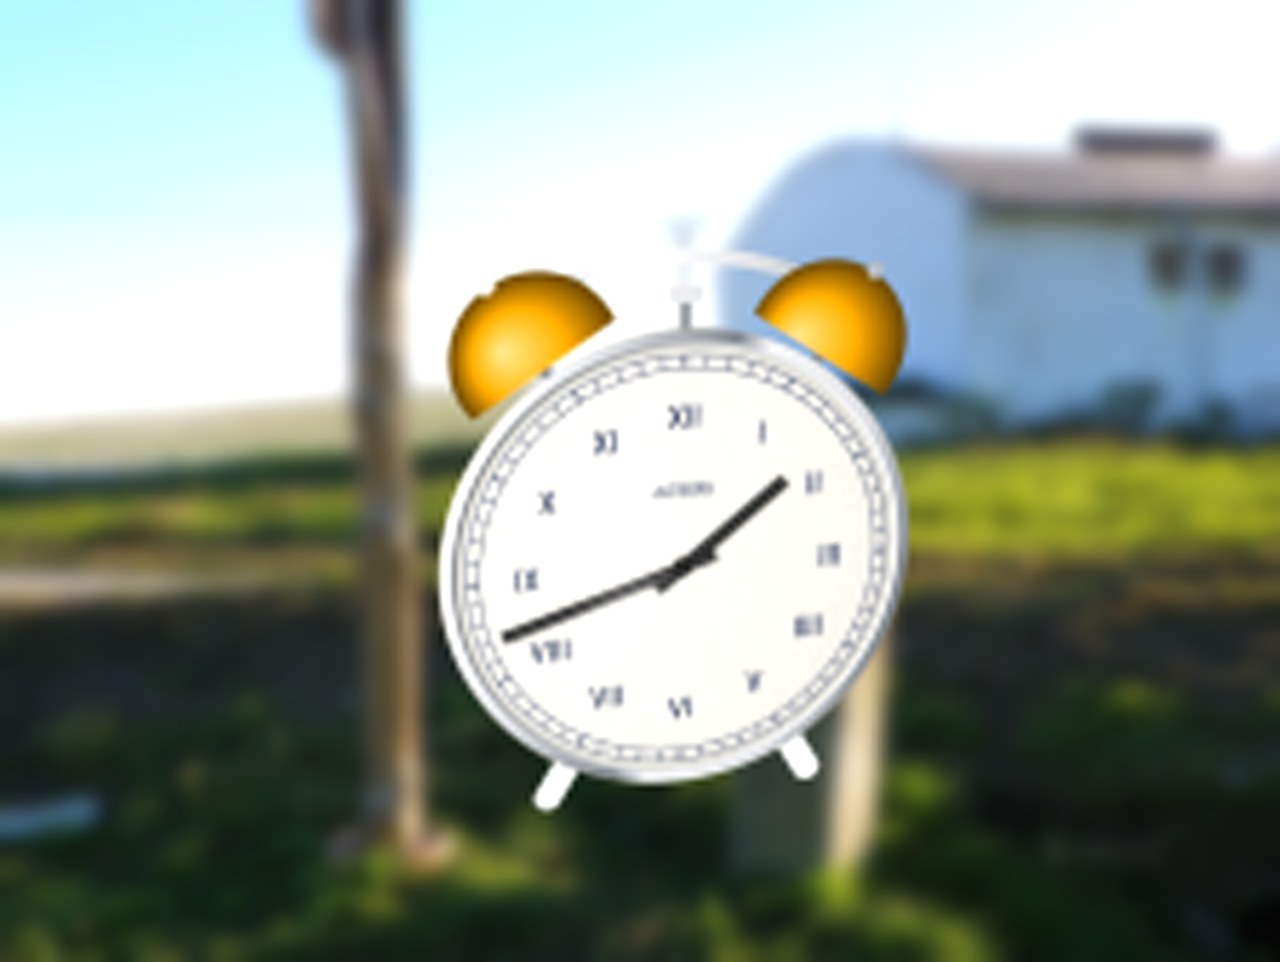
{"hour": 1, "minute": 42}
